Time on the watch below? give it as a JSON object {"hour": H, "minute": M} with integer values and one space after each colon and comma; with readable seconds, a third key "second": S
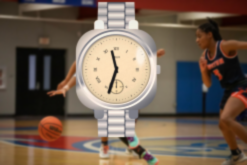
{"hour": 11, "minute": 33}
